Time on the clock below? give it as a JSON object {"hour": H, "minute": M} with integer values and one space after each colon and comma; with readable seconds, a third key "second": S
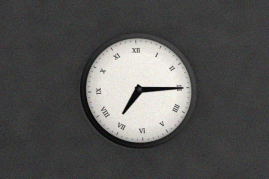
{"hour": 7, "minute": 15}
